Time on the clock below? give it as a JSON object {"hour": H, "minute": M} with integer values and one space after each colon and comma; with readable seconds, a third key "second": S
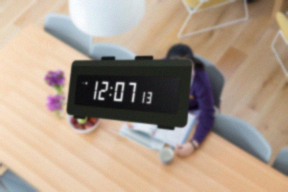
{"hour": 12, "minute": 7}
